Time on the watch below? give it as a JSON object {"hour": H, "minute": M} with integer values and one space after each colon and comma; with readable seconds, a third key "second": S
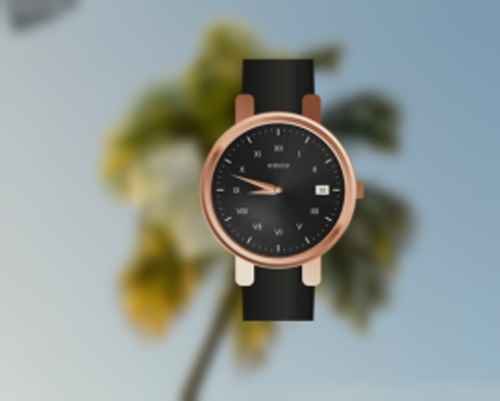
{"hour": 8, "minute": 48}
